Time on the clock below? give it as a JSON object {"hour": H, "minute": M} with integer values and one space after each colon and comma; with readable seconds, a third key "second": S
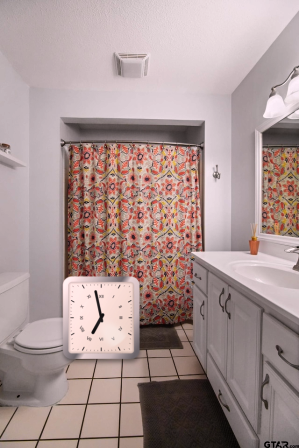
{"hour": 6, "minute": 58}
